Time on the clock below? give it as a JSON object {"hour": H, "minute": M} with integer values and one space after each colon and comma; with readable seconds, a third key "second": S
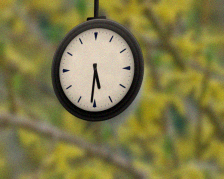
{"hour": 5, "minute": 31}
